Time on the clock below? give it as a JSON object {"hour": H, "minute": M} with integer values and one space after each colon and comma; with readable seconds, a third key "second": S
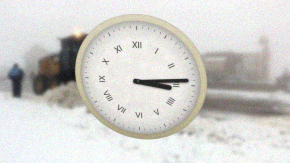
{"hour": 3, "minute": 14}
